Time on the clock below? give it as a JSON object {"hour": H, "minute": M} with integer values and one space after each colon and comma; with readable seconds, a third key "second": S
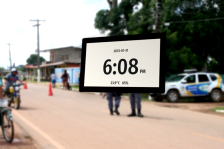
{"hour": 6, "minute": 8}
